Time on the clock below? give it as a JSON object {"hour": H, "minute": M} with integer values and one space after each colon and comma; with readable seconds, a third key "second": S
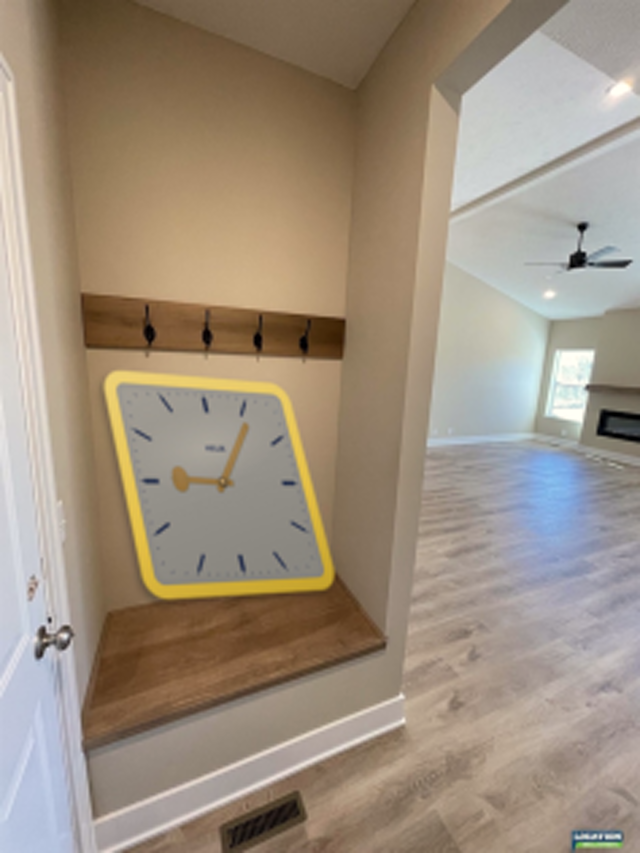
{"hour": 9, "minute": 6}
